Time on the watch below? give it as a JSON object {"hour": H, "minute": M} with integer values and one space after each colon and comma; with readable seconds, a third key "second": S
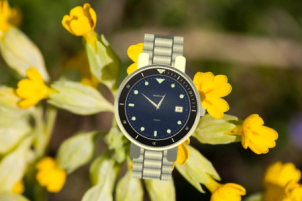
{"hour": 12, "minute": 51}
